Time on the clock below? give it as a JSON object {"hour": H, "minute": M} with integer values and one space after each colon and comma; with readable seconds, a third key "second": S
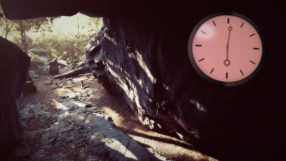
{"hour": 6, "minute": 1}
